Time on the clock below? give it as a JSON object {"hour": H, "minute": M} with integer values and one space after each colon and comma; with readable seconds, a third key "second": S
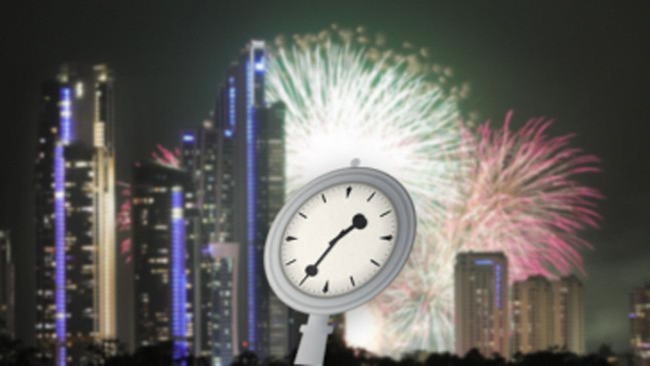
{"hour": 1, "minute": 35}
